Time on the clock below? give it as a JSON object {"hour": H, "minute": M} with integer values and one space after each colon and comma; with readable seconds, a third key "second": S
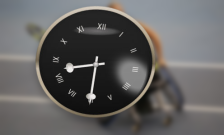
{"hour": 8, "minute": 30}
